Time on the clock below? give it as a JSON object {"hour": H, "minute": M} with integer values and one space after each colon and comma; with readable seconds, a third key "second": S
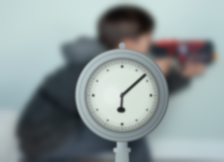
{"hour": 6, "minute": 8}
